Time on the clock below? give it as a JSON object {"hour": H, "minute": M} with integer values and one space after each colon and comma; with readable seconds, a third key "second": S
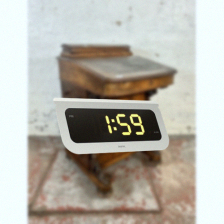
{"hour": 1, "minute": 59}
